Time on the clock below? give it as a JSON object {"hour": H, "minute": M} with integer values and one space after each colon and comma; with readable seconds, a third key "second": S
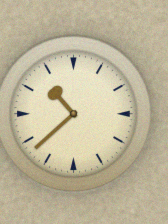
{"hour": 10, "minute": 38}
